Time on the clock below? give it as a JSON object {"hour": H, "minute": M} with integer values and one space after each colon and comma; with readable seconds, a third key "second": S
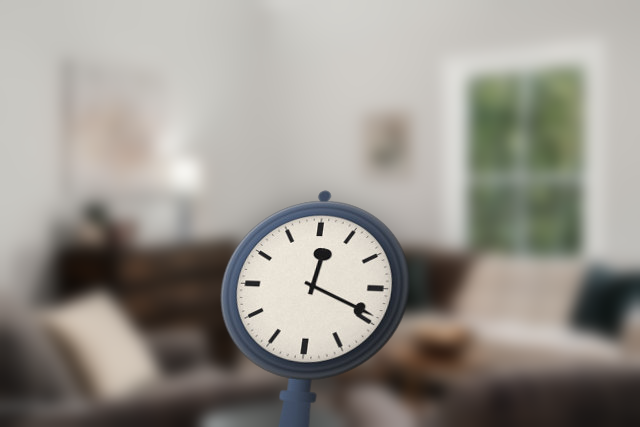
{"hour": 12, "minute": 19}
